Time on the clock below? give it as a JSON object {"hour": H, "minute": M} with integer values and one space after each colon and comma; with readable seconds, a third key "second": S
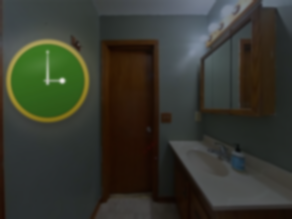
{"hour": 3, "minute": 0}
